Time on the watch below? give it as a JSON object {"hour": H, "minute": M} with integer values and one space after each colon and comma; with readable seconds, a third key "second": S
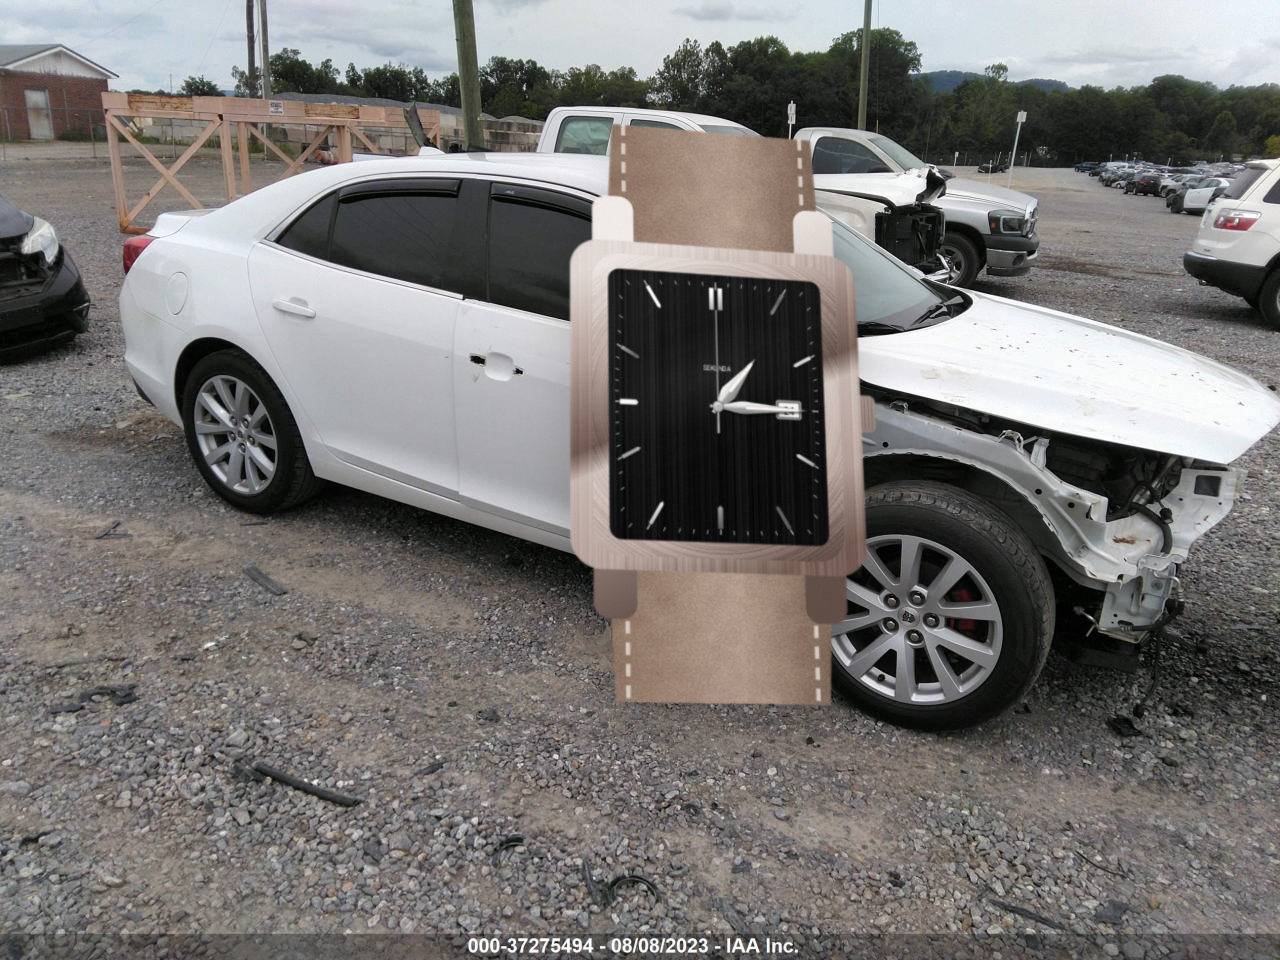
{"hour": 1, "minute": 15, "second": 0}
